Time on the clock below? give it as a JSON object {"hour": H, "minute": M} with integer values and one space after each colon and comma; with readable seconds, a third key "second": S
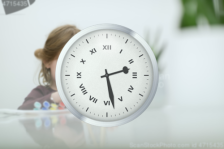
{"hour": 2, "minute": 28}
